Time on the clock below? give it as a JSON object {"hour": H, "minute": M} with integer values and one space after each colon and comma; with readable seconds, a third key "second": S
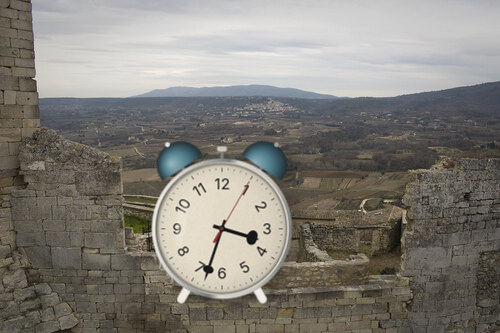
{"hour": 3, "minute": 33, "second": 5}
